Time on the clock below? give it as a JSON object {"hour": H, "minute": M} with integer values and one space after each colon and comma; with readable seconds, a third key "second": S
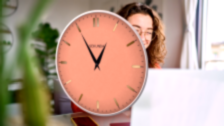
{"hour": 12, "minute": 55}
